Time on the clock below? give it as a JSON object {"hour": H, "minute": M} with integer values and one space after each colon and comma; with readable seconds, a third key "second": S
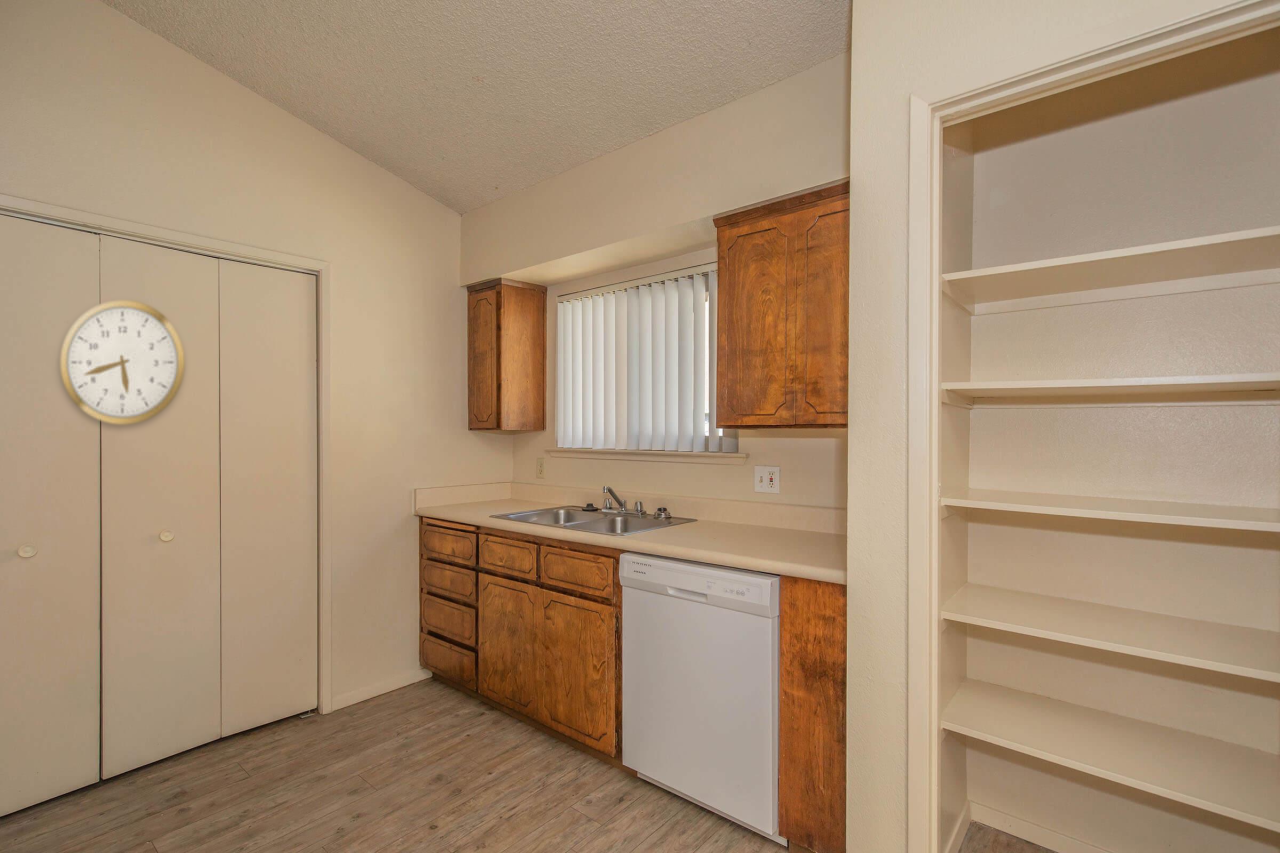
{"hour": 5, "minute": 42}
